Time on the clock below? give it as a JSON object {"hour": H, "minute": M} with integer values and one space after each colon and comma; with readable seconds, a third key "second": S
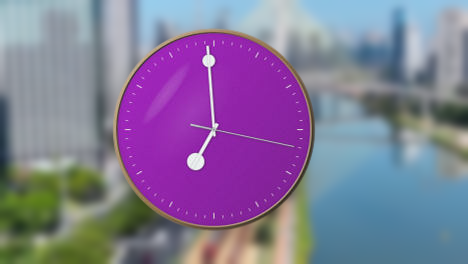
{"hour": 6, "minute": 59, "second": 17}
